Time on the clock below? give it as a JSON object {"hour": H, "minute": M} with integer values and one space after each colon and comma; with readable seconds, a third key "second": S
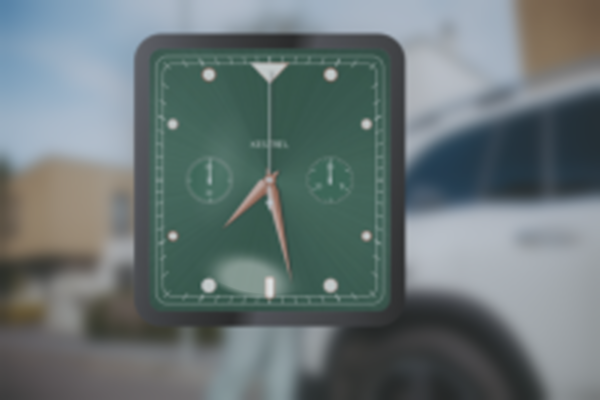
{"hour": 7, "minute": 28}
